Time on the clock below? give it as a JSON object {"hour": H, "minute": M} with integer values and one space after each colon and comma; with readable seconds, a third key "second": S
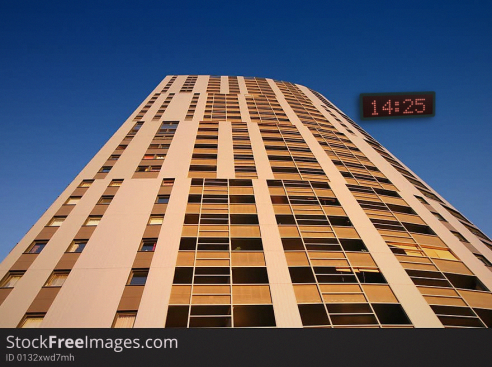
{"hour": 14, "minute": 25}
